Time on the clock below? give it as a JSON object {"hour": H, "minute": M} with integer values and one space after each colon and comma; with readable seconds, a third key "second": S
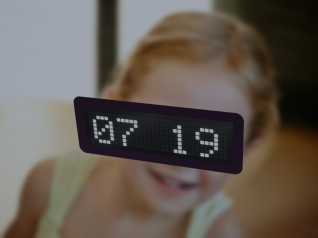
{"hour": 7, "minute": 19}
